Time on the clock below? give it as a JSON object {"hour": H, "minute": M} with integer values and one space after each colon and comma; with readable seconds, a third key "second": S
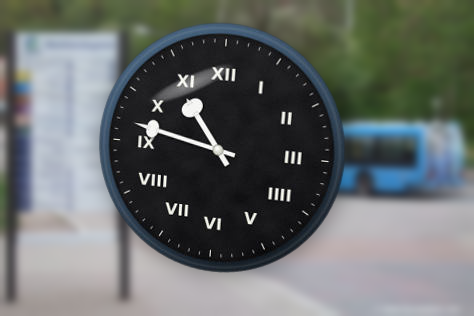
{"hour": 10, "minute": 47}
